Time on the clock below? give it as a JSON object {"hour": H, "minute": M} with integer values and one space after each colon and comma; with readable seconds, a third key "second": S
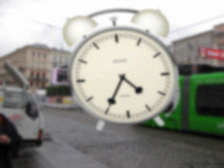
{"hour": 4, "minute": 35}
